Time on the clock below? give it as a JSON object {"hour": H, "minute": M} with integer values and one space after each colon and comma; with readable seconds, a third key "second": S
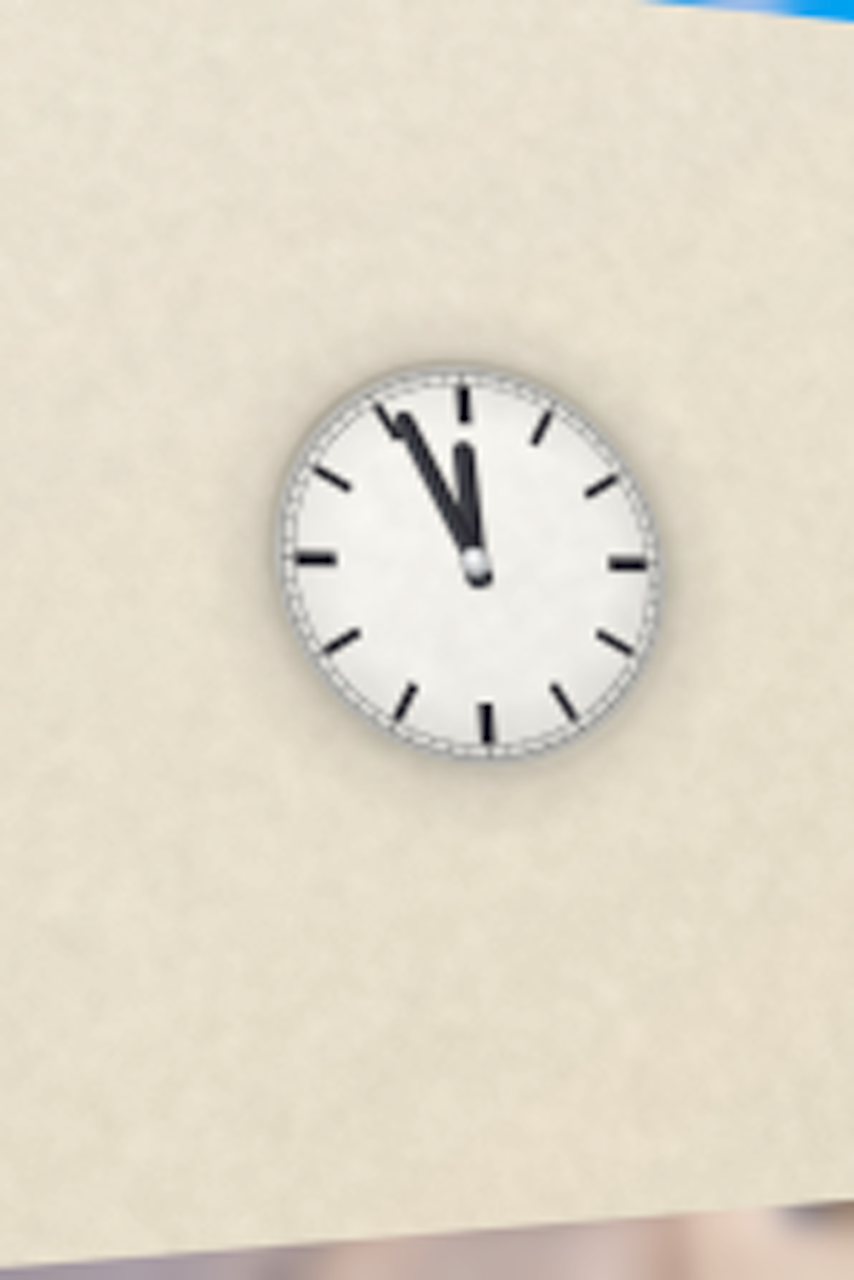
{"hour": 11, "minute": 56}
